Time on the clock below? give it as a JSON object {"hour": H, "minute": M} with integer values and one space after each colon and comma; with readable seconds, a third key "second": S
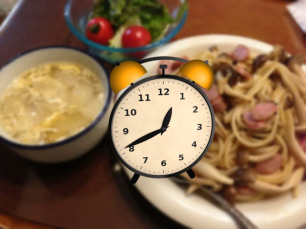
{"hour": 12, "minute": 41}
